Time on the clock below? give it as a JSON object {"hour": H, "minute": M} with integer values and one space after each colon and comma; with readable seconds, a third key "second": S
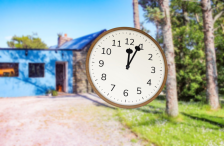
{"hour": 12, "minute": 4}
